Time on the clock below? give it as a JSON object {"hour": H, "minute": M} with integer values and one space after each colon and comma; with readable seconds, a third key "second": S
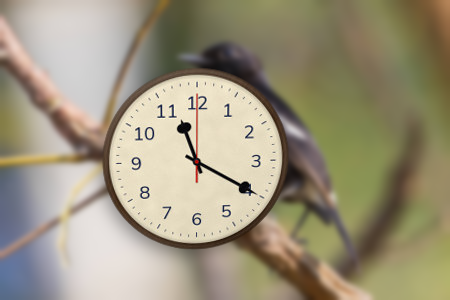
{"hour": 11, "minute": 20, "second": 0}
